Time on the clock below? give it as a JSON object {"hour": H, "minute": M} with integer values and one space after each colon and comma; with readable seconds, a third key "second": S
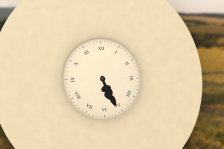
{"hour": 5, "minute": 26}
